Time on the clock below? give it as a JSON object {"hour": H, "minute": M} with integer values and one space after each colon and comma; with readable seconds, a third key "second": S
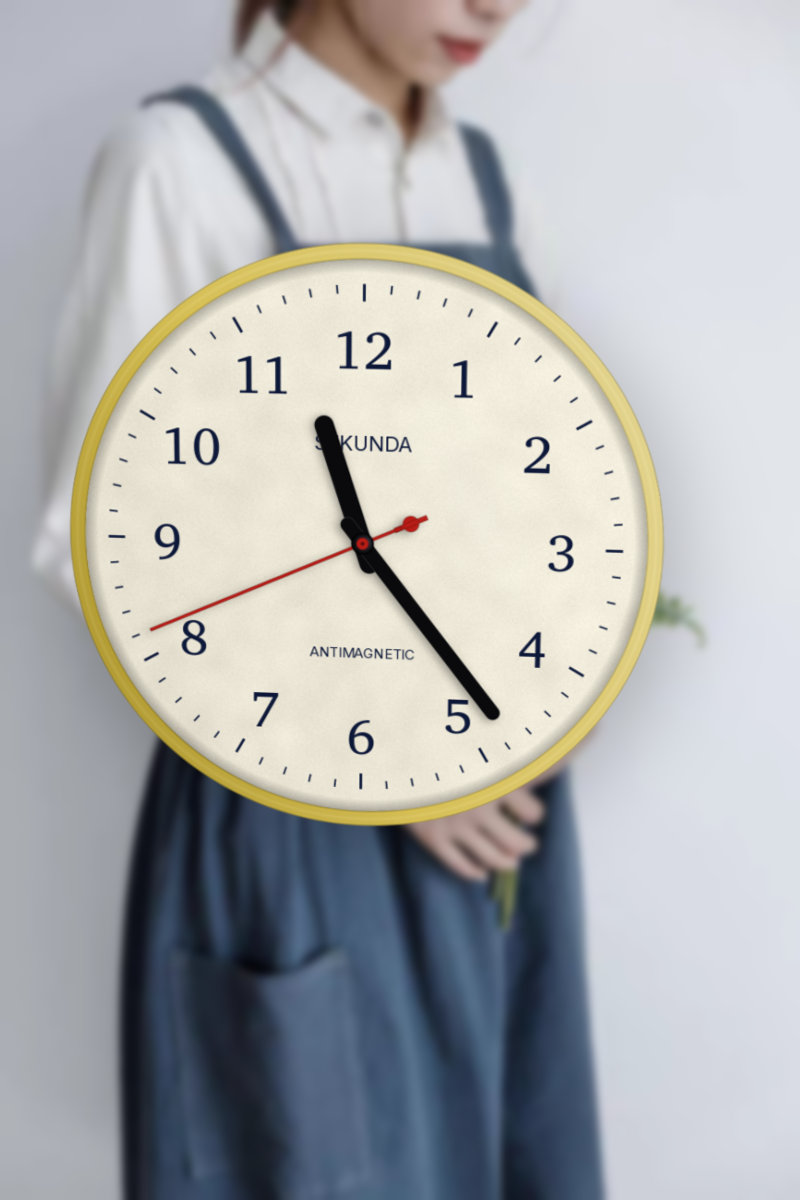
{"hour": 11, "minute": 23, "second": 41}
